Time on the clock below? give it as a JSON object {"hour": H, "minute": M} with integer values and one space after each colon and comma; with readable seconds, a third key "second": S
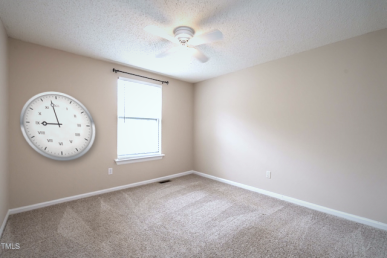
{"hour": 8, "minute": 58}
